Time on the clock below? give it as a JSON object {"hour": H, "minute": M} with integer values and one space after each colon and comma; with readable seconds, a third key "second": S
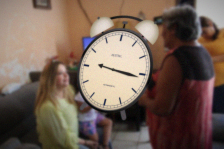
{"hour": 9, "minute": 16}
